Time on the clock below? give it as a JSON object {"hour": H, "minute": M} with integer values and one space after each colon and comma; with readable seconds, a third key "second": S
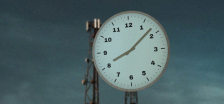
{"hour": 8, "minute": 8}
